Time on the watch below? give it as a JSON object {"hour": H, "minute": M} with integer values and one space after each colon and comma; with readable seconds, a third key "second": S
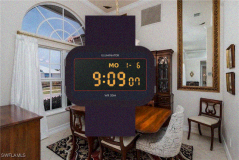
{"hour": 9, "minute": 9, "second": 7}
